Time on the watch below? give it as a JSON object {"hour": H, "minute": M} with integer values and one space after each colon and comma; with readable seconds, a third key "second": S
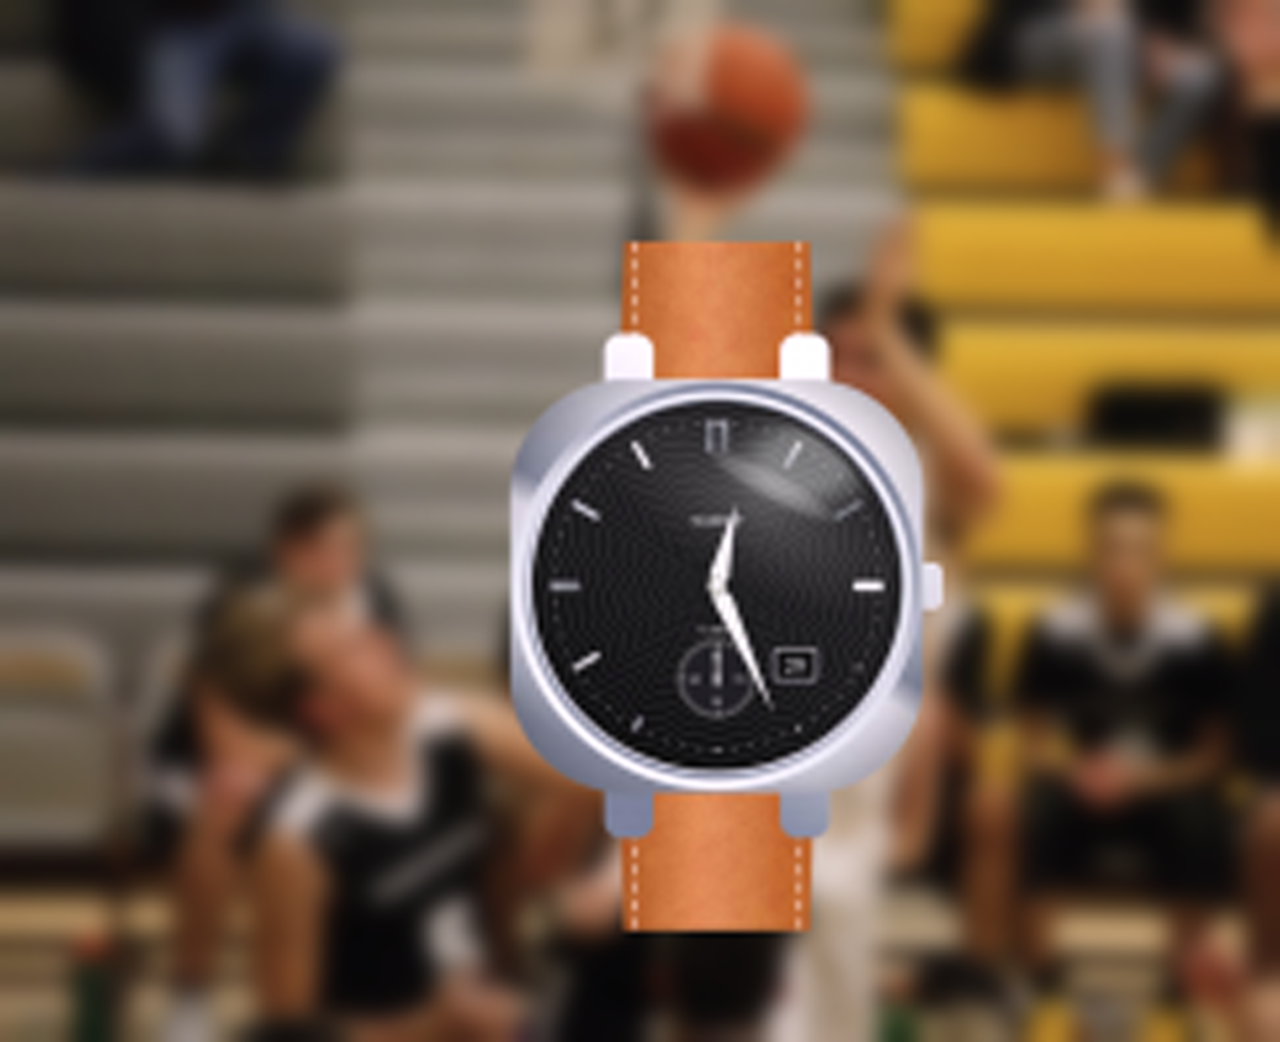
{"hour": 12, "minute": 26}
